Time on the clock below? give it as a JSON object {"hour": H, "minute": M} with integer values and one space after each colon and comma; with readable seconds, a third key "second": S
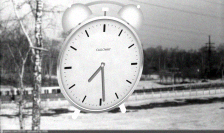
{"hour": 7, "minute": 29}
